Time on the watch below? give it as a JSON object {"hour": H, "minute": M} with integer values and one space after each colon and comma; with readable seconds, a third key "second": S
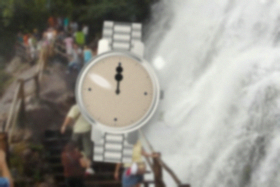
{"hour": 12, "minute": 0}
